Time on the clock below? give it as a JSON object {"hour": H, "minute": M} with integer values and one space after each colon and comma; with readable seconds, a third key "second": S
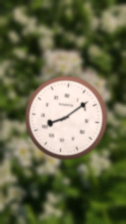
{"hour": 8, "minute": 8}
